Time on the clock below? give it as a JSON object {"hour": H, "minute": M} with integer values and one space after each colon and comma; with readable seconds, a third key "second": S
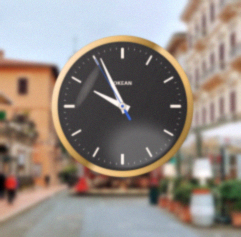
{"hour": 9, "minute": 55, "second": 55}
